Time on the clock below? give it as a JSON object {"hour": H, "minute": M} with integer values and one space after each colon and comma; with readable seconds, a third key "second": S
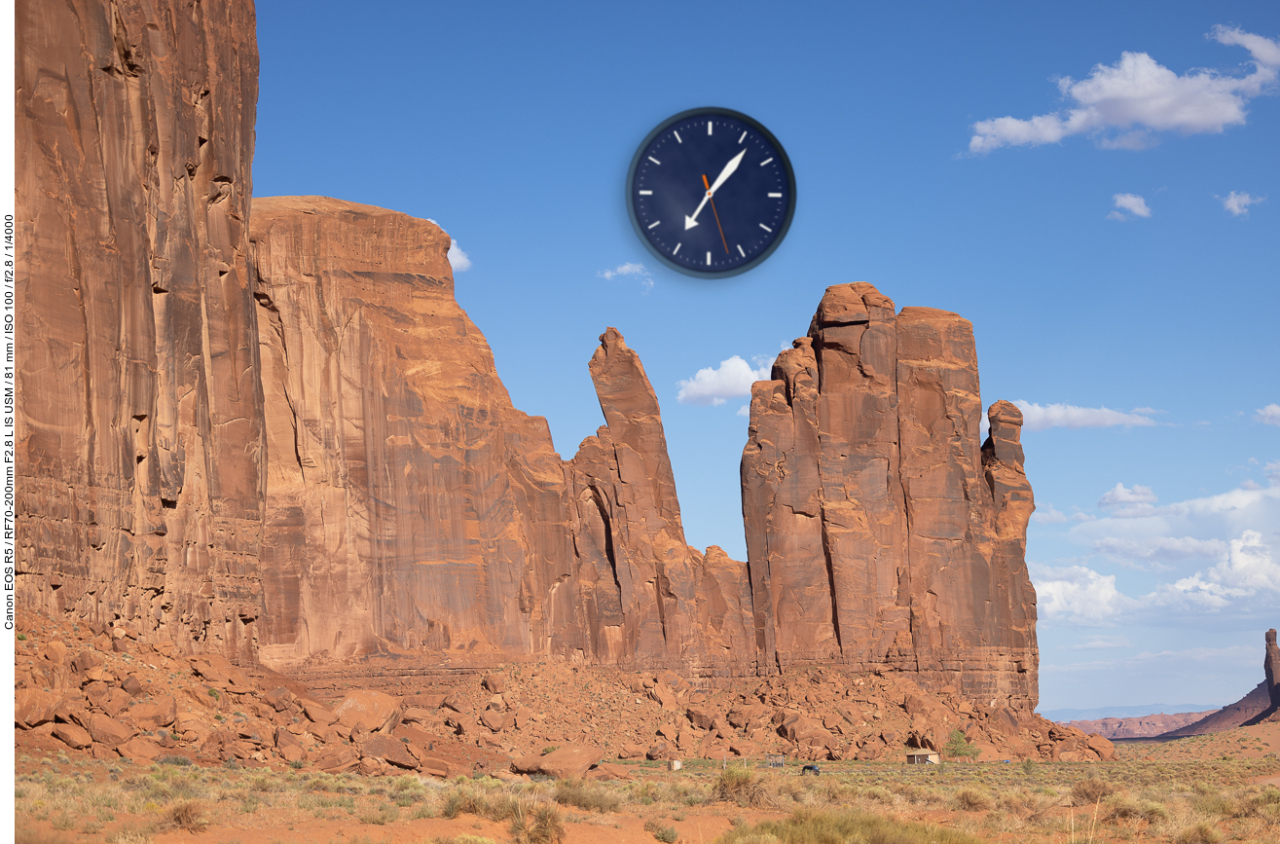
{"hour": 7, "minute": 6, "second": 27}
